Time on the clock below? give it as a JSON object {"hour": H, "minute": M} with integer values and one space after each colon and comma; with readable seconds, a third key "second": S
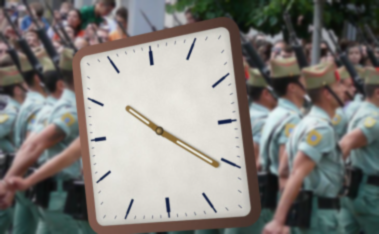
{"hour": 10, "minute": 21}
